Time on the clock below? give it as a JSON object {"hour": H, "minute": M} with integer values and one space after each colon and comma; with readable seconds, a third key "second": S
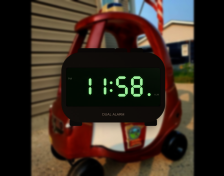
{"hour": 11, "minute": 58}
